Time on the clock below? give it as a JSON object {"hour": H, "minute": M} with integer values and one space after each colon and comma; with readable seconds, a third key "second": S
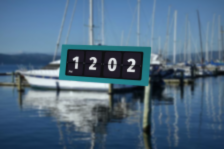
{"hour": 12, "minute": 2}
